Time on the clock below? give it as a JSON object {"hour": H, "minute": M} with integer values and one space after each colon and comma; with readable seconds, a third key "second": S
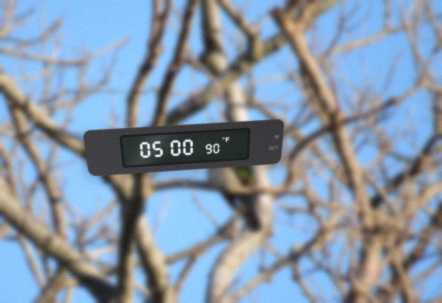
{"hour": 5, "minute": 0}
